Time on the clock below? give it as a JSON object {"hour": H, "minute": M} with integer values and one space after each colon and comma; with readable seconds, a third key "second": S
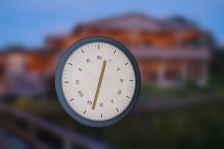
{"hour": 12, "minute": 33}
